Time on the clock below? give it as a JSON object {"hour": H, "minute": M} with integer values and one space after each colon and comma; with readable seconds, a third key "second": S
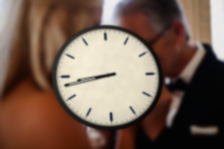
{"hour": 8, "minute": 43}
